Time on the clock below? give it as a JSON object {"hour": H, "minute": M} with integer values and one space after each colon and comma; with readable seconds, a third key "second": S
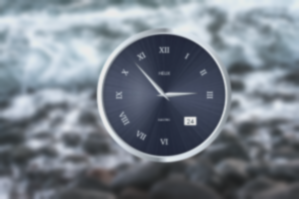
{"hour": 2, "minute": 53}
